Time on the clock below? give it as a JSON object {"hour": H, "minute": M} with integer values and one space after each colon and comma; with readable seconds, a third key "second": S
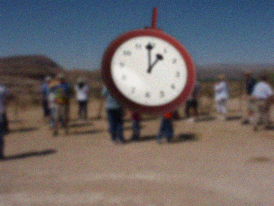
{"hour": 12, "minute": 59}
